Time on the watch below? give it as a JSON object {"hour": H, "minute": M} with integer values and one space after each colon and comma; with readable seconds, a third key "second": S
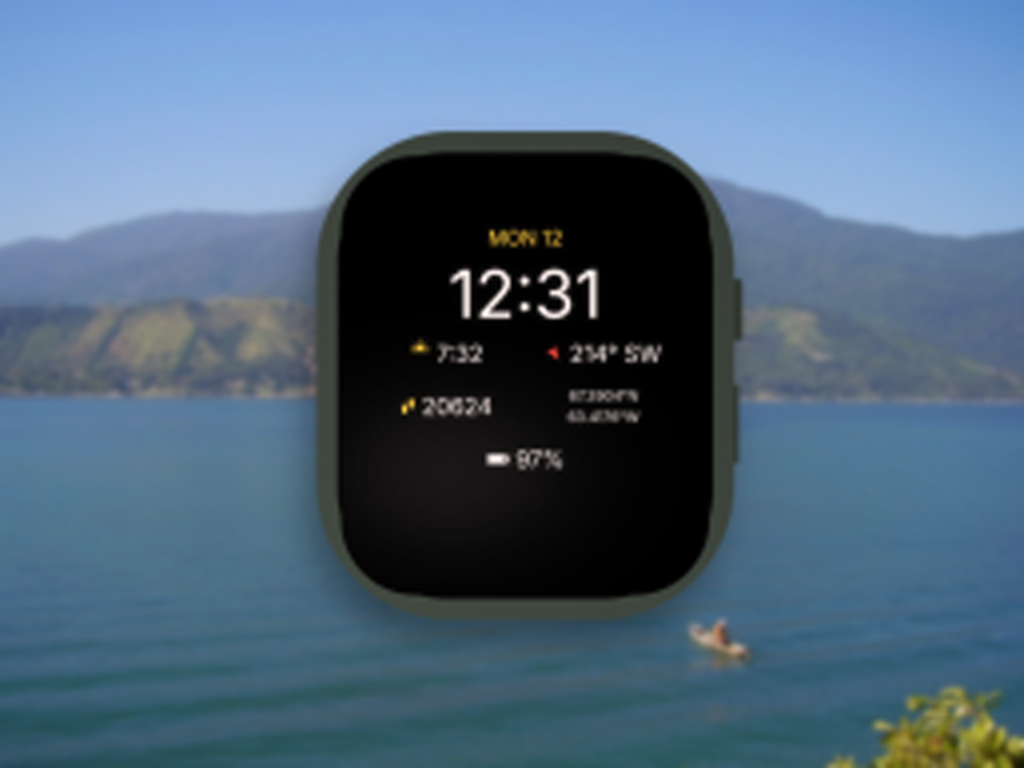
{"hour": 12, "minute": 31}
